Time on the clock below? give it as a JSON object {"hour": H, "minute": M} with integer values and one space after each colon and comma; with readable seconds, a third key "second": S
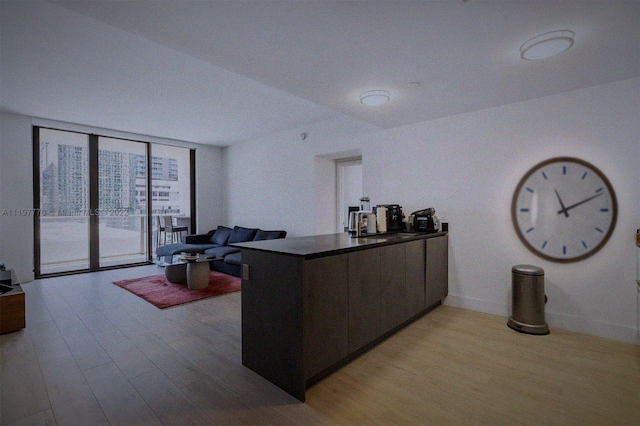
{"hour": 11, "minute": 11}
